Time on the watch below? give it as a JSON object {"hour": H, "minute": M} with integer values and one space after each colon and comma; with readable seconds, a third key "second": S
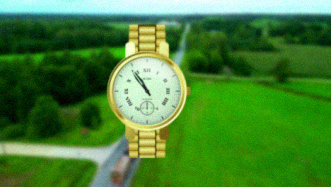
{"hour": 10, "minute": 54}
